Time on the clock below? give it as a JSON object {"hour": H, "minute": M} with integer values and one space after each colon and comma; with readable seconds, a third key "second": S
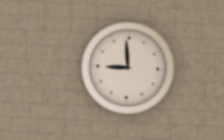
{"hour": 8, "minute": 59}
